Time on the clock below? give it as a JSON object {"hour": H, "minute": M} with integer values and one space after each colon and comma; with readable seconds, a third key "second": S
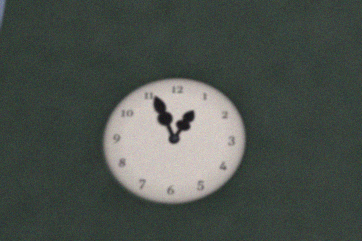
{"hour": 12, "minute": 56}
